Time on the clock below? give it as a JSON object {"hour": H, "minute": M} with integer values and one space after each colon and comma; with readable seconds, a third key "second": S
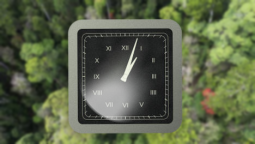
{"hour": 1, "minute": 3}
